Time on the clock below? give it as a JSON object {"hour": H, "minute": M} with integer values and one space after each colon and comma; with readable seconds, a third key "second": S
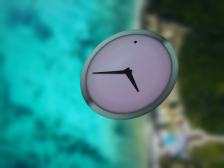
{"hour": 4, "minute": 44}
